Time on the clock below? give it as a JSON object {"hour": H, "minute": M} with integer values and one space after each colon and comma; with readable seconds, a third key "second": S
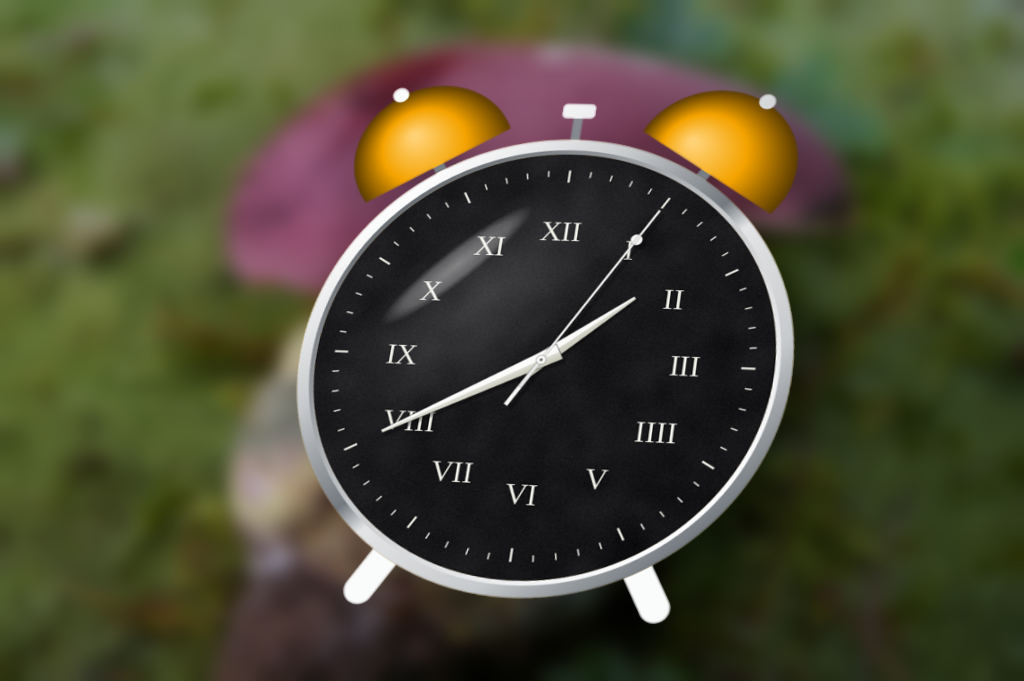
{"hour": 1, "minute": 40, "second": 5}
